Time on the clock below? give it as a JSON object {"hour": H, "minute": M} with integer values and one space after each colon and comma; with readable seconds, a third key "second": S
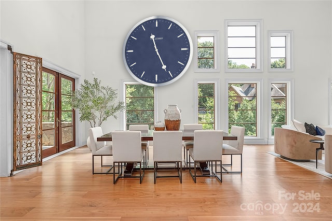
{"hour": 11, "minute": 26}
